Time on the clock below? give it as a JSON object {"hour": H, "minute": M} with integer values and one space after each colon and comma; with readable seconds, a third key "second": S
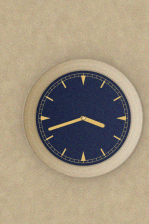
{"hour": 3, "minute": 42}
